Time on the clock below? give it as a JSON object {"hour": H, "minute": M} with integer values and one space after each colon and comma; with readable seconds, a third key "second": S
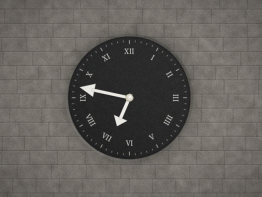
{"hour": 6, "minute": 47}
